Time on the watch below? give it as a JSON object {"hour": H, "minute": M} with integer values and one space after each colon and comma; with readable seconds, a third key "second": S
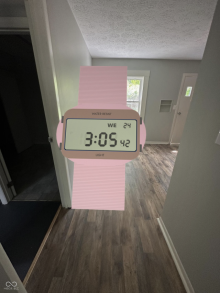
{"hour": 3, "minute": 5, "second": 42}
